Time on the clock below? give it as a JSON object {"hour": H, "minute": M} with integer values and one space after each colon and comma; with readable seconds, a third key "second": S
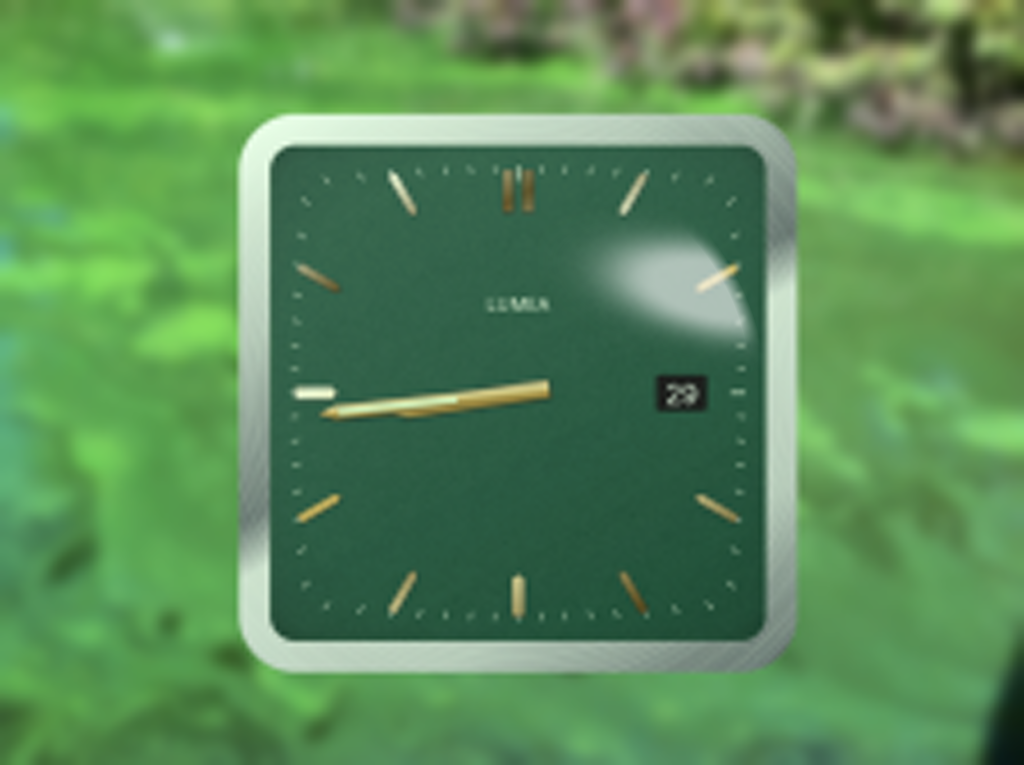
{"hour": 8, "minute": 44}
